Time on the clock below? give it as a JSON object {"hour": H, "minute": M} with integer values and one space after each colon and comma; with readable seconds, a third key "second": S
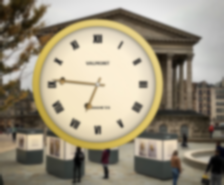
{"hour": 6, "minute": 46}
